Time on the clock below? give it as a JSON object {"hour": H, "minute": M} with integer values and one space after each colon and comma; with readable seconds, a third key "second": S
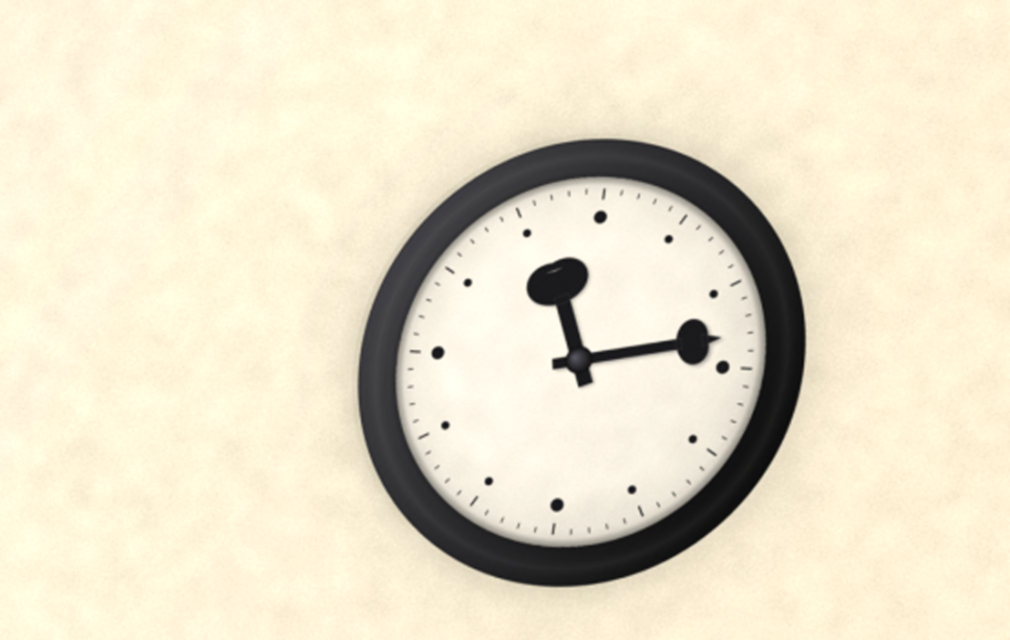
{"hour": 11, "minute": 13}
